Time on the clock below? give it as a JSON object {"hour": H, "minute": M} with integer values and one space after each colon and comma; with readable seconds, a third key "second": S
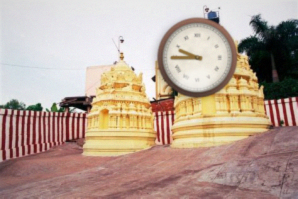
{"hour": 9, "minute": 45}
